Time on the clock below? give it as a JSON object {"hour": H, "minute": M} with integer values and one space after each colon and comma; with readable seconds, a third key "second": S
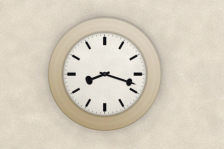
{"hour": 8, "minute": 18}
